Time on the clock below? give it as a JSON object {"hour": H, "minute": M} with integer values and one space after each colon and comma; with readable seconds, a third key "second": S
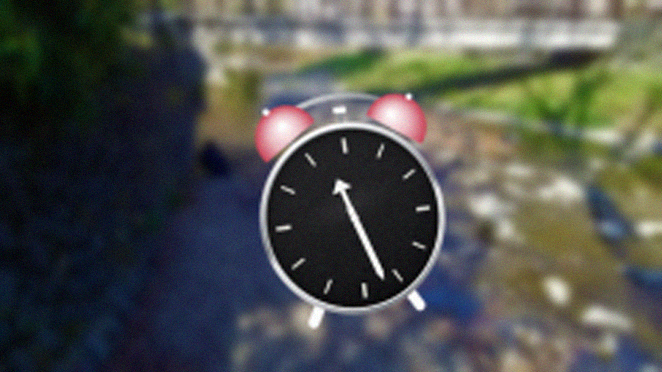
{"hour": 11, "minute": 27}
